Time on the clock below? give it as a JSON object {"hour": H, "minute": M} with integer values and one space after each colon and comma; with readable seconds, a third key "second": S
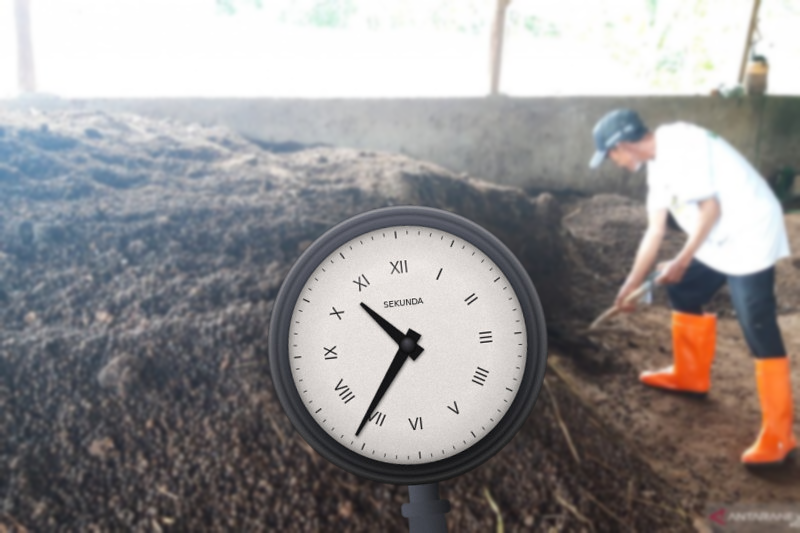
{"hour": 10, "minute": 36}
